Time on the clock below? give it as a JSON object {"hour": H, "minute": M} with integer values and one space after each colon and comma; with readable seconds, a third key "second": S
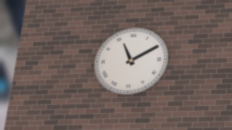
{"hour": 11, "minute": 10}
